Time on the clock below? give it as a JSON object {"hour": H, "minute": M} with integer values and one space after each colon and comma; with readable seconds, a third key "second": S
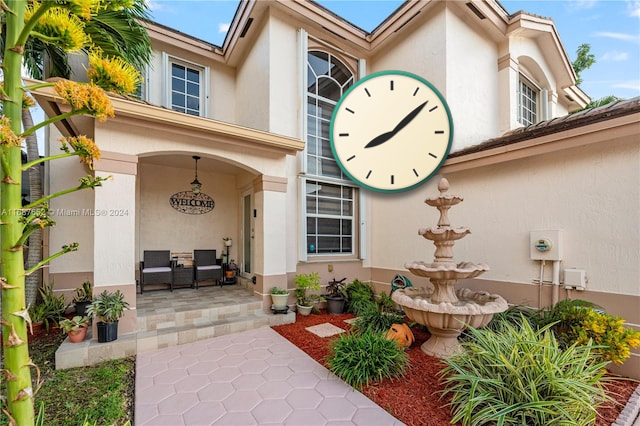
{"hour": 8, "minute": 8}
